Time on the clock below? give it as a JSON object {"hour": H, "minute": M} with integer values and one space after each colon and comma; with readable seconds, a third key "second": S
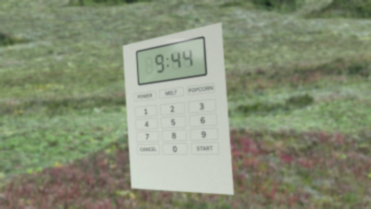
{"hour": 9, "minute": 44}
